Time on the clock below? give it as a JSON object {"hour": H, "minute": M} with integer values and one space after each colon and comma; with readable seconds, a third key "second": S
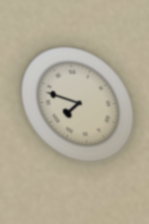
{"hour": 7, "minute": 48}
